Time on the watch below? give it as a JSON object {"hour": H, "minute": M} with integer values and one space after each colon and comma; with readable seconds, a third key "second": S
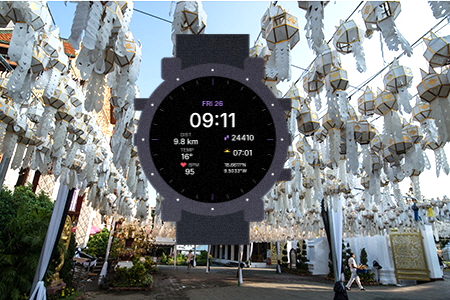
{"hour": 9, "minute": 11}
